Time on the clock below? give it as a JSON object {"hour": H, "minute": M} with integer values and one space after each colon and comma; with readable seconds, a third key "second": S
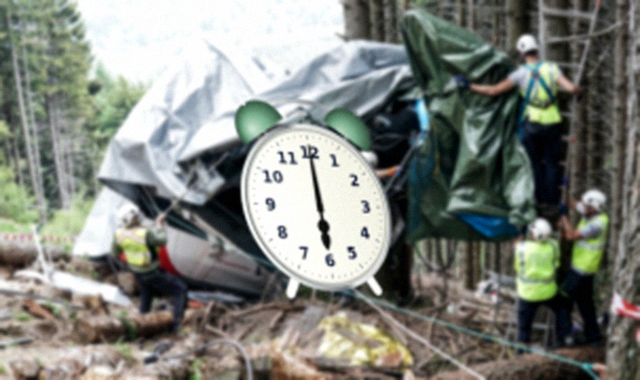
{"hour": 6, "minute": 0}
